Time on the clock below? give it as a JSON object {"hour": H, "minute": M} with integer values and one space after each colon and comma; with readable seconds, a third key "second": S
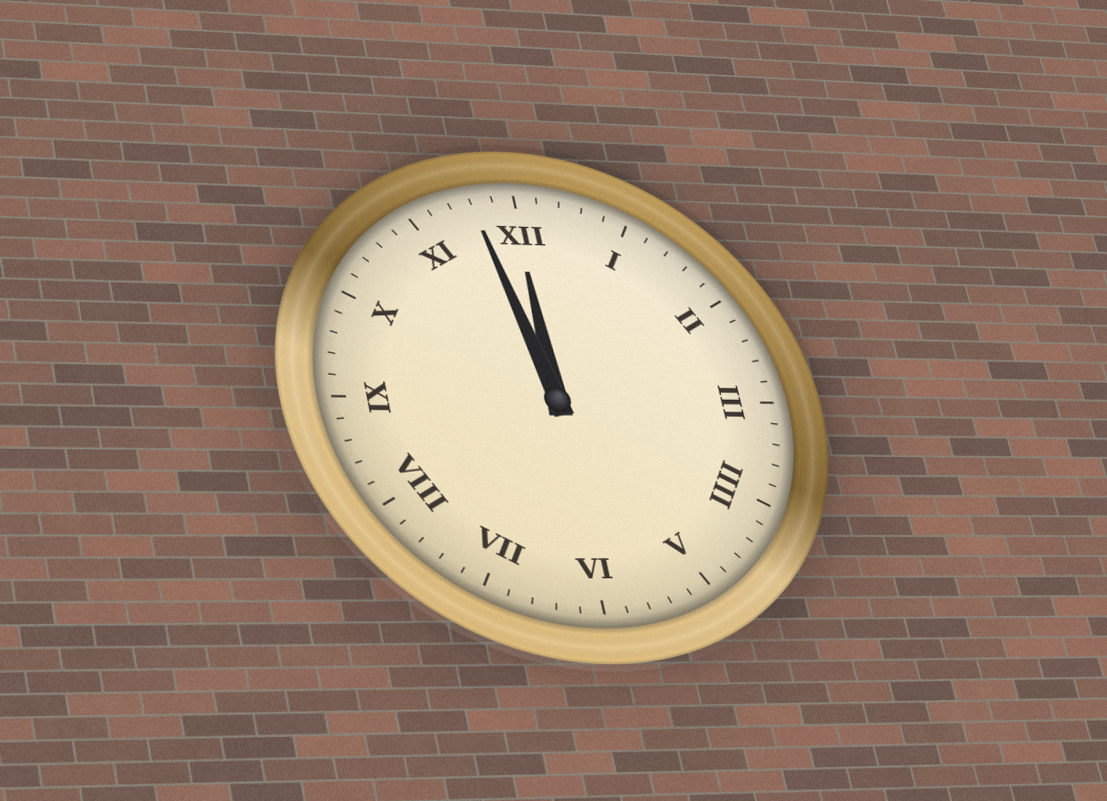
{"hour": 11, "minute": 58}
